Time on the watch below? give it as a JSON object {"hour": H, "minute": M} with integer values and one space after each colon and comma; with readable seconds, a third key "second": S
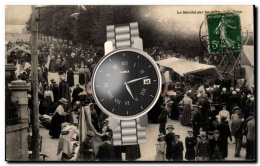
{"hour": 5, "minute": 13}
